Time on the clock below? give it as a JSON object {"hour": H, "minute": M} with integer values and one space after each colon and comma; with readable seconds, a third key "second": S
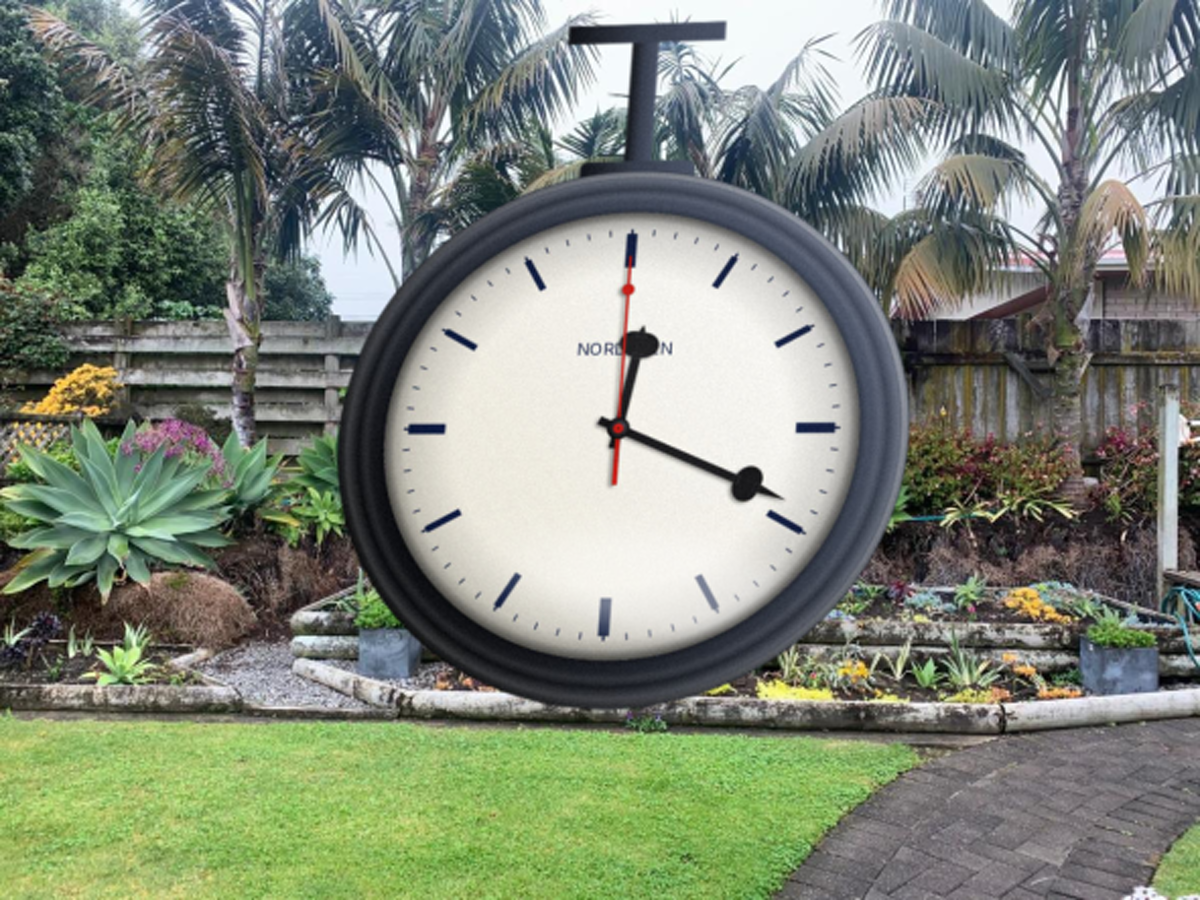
{"hour": 12, "minute": 19, "second": 0}
